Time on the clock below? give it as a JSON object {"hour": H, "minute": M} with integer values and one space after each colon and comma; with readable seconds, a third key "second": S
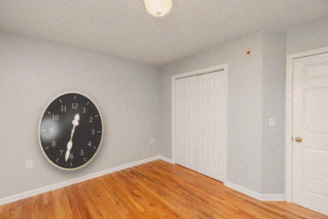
{"hour": 12, "minute": 32}
